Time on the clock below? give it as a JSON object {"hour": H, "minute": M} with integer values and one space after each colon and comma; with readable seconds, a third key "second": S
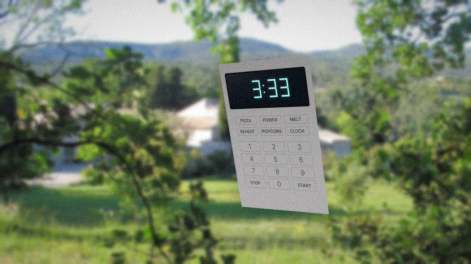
{"hour": 3, "minute": 33}
